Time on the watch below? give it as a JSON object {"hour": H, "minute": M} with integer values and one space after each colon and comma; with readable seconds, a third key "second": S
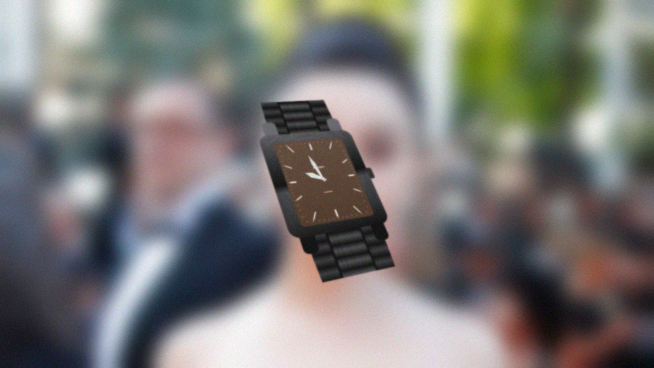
{"hour": 9, "minute": 58}
